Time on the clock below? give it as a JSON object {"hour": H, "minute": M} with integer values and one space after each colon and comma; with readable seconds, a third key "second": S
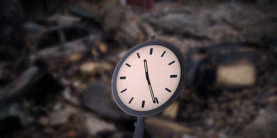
{"hour": 11, "minute": 26}
